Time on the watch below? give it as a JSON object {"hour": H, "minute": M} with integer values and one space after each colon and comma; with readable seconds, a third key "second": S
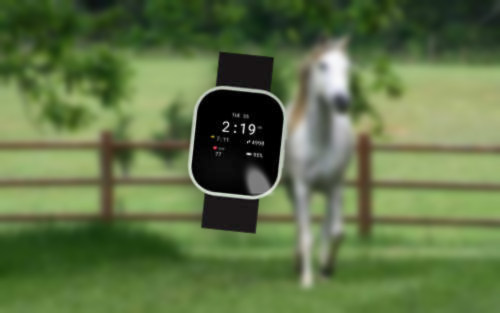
{"hour": 2, "minute": 19}
